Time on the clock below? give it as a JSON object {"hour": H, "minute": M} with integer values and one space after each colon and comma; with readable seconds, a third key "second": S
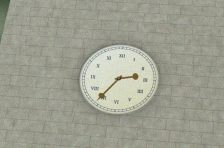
{"hour": 2, "minute": 36}
